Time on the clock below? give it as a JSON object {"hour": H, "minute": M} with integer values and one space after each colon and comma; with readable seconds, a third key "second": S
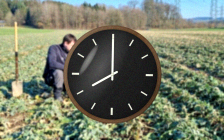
{"hour": 8, "minute": 0}
